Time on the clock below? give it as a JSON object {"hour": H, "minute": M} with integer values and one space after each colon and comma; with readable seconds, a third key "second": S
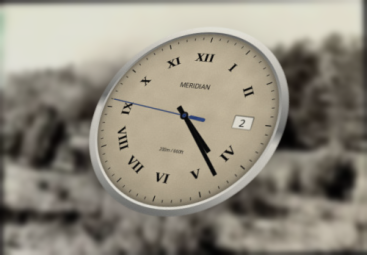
{"hour": 4, "minute": 22, "second": 46}
